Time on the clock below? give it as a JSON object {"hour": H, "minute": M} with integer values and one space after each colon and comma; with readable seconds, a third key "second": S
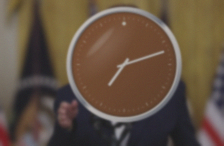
{"hour": 7, "minute": 12}
